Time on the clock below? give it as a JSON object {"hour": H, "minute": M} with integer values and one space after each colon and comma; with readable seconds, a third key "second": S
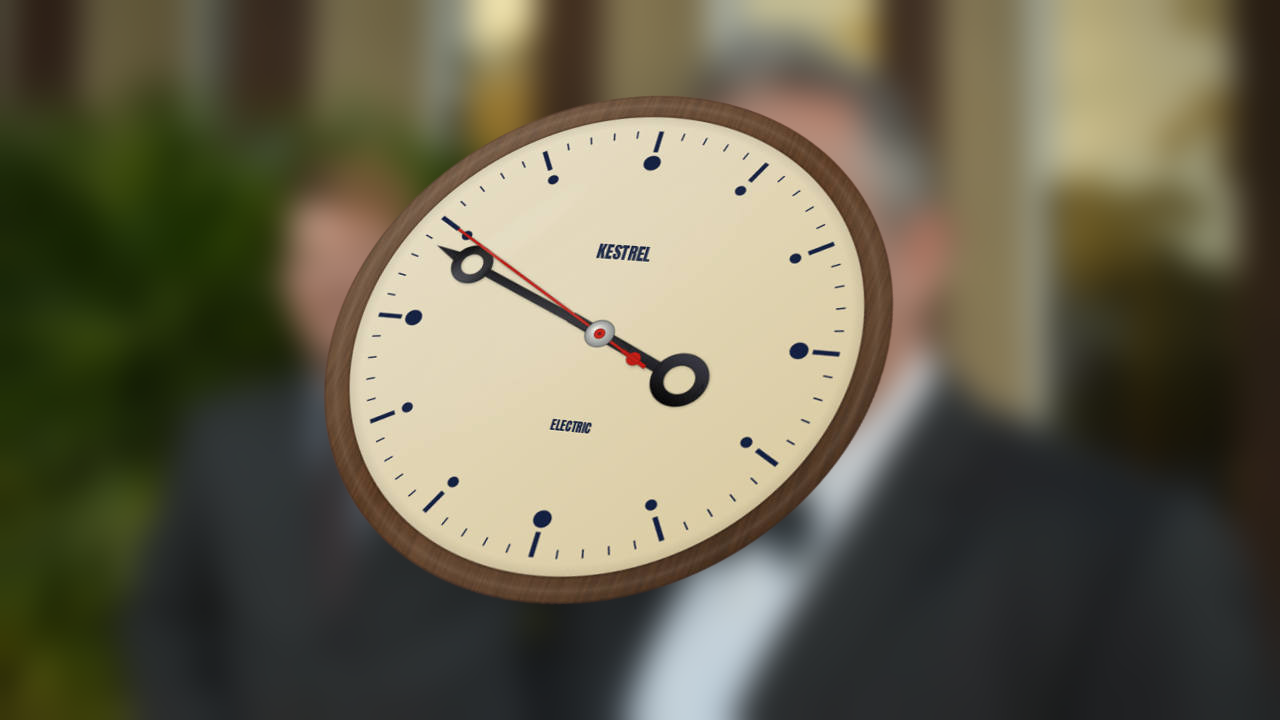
{"hour": 3, "minute": 48, "second": 50}
